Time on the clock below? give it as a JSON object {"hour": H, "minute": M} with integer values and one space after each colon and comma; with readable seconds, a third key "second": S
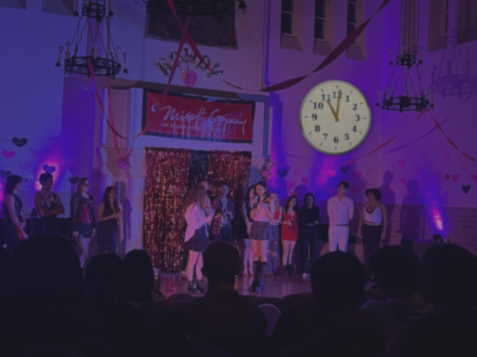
{"hour": 11, "minute": 1}
